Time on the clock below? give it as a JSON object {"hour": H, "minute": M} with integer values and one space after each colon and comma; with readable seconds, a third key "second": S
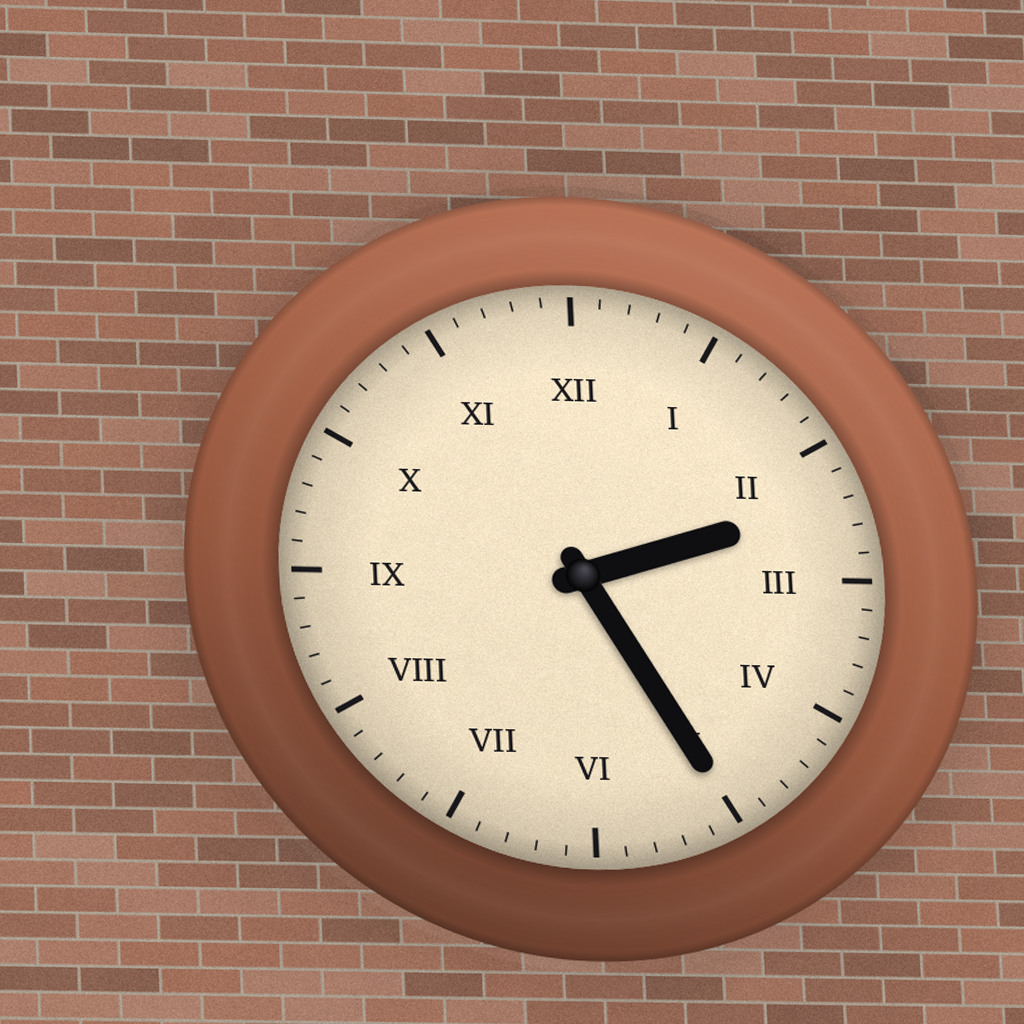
{"hour": 2, "minute": 25}
